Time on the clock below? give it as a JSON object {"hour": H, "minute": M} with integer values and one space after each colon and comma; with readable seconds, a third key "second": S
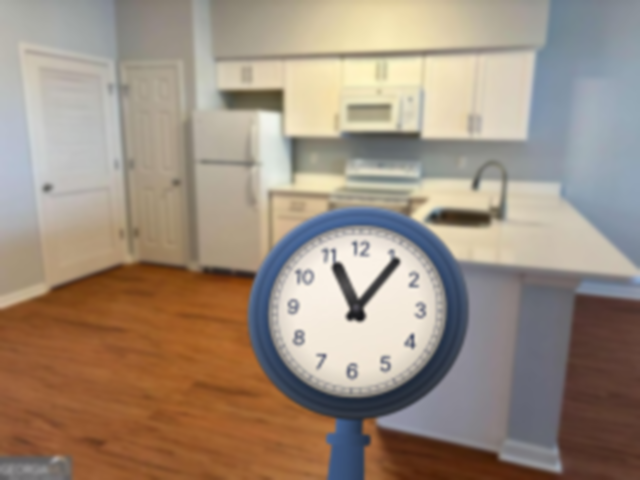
{"hour": 11, "minute": 6}
